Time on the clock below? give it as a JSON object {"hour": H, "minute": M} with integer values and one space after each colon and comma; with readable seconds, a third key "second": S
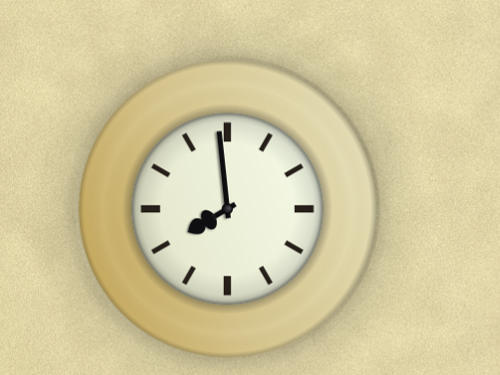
{"hour": 7, "minute": 59}
